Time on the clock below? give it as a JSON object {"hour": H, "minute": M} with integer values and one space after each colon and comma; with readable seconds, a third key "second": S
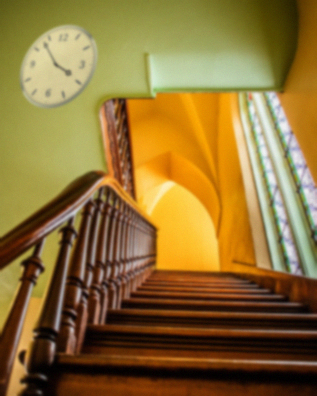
{"hour": 3, "minute": 53}
